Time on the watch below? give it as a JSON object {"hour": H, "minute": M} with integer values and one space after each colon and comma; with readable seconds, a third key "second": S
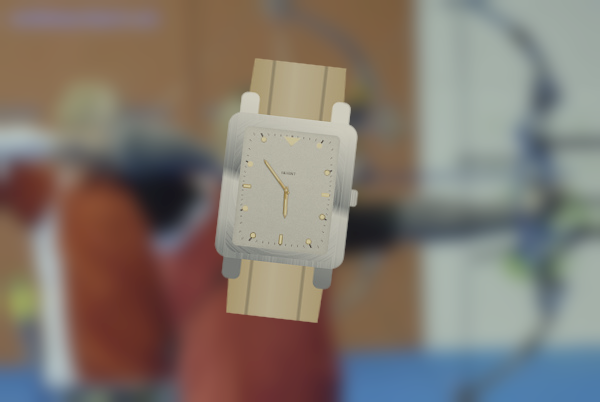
{"hour": 5, "minute": 53}
